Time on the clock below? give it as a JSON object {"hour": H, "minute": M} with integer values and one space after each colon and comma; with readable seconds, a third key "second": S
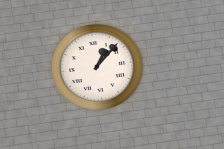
{"hour": 1, "minute": 8}
